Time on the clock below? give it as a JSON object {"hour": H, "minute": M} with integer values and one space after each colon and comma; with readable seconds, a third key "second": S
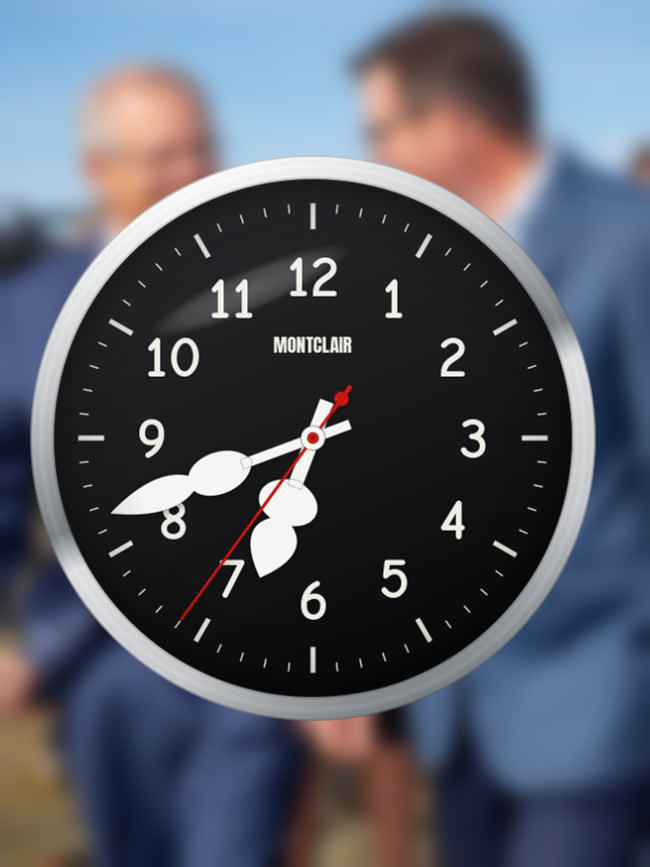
{"hour": 6, "minute": 41, "second": 36}
